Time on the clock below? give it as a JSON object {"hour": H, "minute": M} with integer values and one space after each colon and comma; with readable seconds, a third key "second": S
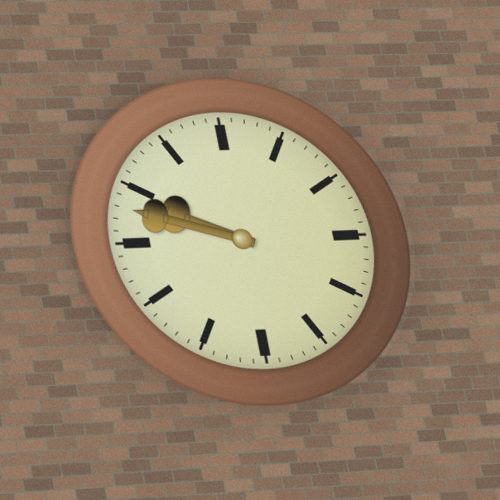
{"hour": 9, "minute": 48}
